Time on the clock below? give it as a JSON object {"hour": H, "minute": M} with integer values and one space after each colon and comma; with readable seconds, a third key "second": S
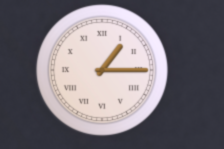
{"hour": 1, "minute": 15}
